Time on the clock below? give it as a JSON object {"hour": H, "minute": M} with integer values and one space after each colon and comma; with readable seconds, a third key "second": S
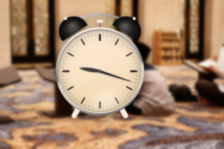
{"hour": 9, "minute": 18}
